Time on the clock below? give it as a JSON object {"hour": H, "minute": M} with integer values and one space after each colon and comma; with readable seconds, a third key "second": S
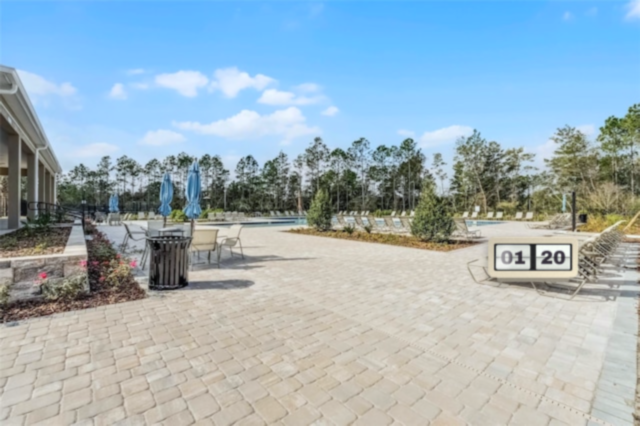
{"hour": 1, "minute": 20}
